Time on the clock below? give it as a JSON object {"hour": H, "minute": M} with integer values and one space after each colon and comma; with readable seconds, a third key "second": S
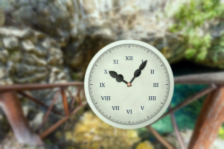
{"hour": 10, "minute": 6}
